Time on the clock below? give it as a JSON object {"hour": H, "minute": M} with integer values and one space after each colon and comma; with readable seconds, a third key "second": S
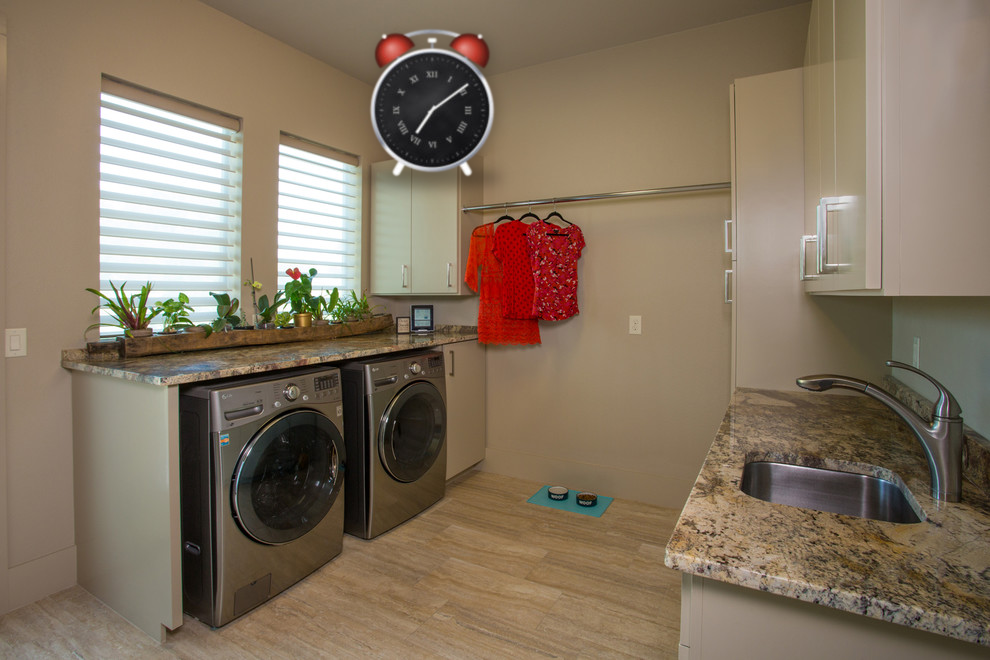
{"hour": 7, "minute": 9}
